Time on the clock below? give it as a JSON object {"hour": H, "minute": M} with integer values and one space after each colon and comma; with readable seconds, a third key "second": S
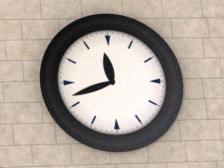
{"hour": 11, "minute": 42}
